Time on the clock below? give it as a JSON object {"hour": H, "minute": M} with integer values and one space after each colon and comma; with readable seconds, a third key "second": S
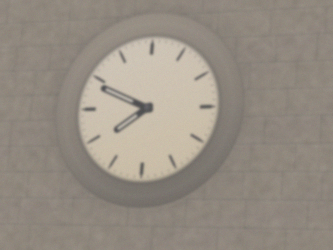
{"hour": 7, "minute": 49}
